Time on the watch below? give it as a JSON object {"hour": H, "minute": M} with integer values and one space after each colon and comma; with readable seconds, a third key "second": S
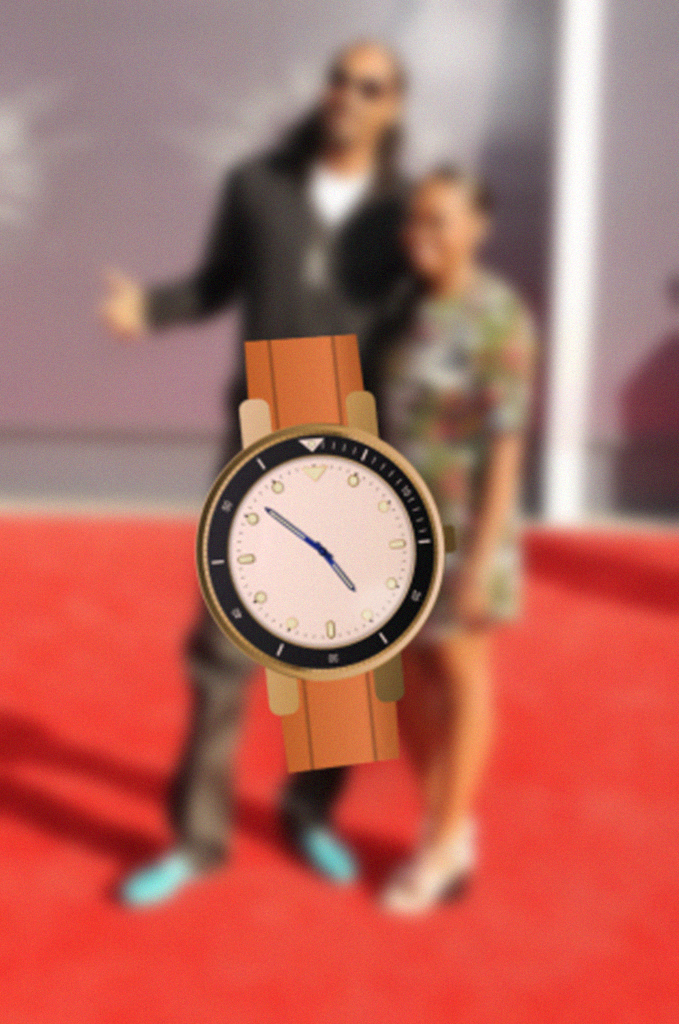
{"hour": 4, "minute": 52}
